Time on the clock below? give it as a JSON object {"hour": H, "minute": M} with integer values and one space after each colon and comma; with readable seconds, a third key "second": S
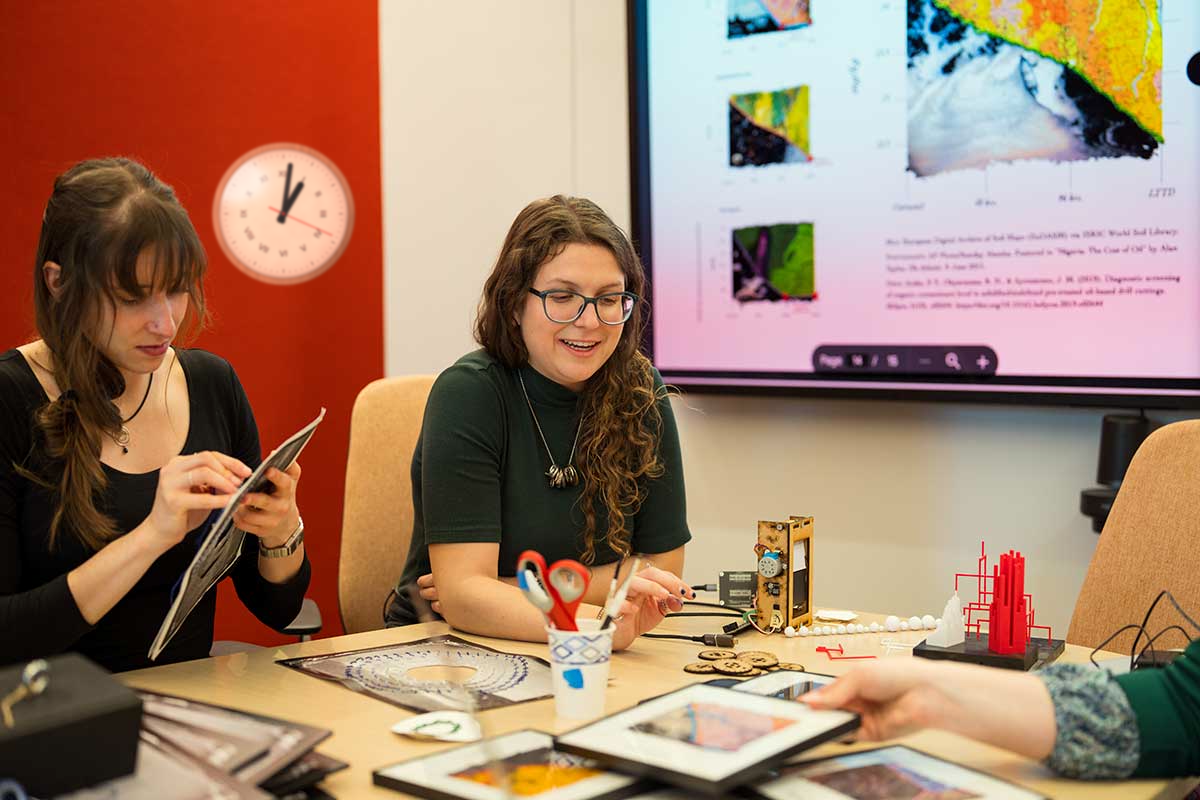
{"hour": 1, "minute": 1, "second": 19}
